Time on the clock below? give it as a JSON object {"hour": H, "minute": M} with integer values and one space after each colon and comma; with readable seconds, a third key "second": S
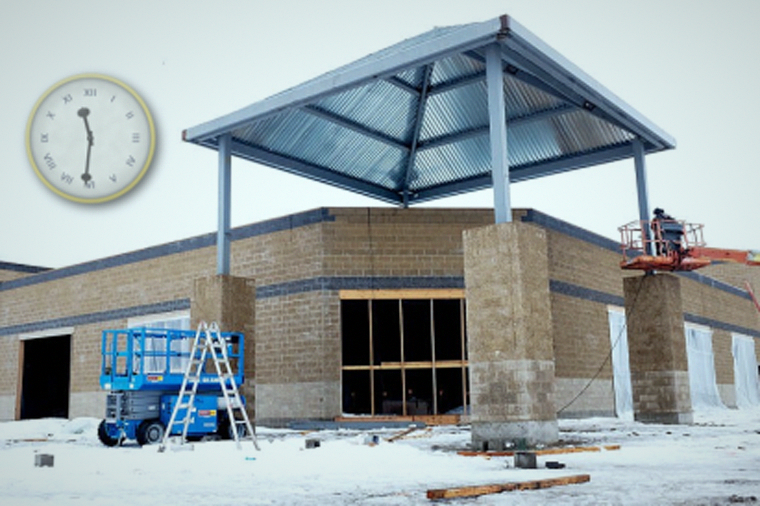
{"hour": 11, "minute": 31}
